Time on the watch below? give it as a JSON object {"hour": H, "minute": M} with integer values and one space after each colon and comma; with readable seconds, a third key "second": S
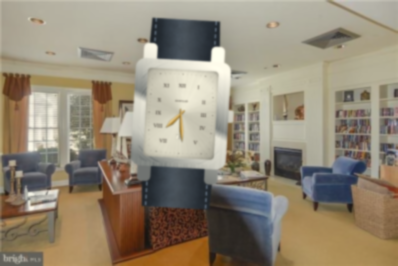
{"hour": 7, "minute": 29}
